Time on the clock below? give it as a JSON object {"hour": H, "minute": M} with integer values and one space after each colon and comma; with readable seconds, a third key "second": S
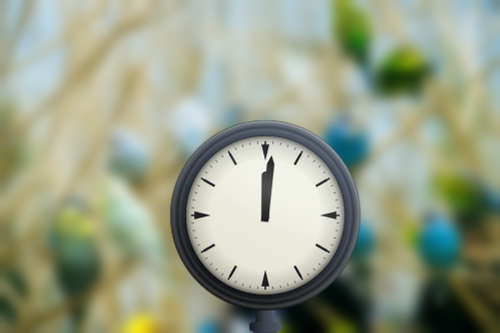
{"hour": 12, "minute": 1}
